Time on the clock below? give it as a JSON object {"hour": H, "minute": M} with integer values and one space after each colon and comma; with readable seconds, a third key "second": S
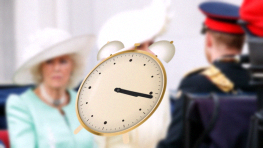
{"hour": 3, "minute": 16}
